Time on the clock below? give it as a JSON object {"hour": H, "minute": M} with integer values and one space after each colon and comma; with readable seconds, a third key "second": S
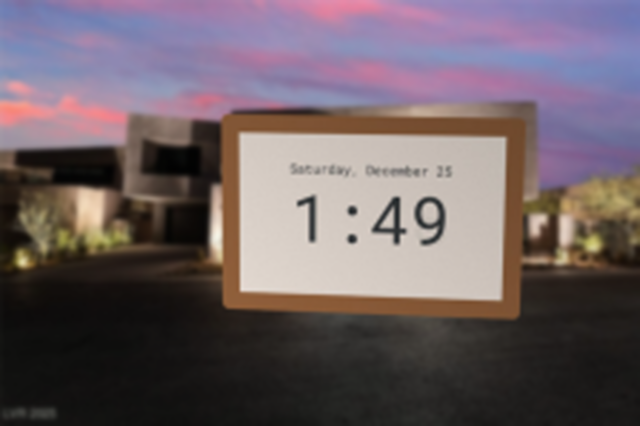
{"hour": 1, "minute": 49}
